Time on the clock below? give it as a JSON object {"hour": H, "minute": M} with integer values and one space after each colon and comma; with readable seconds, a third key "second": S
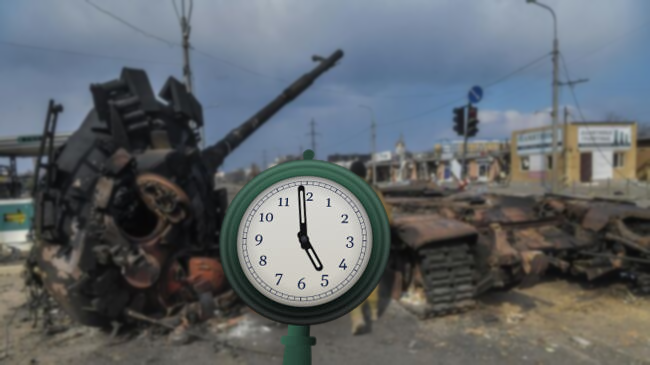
{"hour": 4, "minute": 59}
